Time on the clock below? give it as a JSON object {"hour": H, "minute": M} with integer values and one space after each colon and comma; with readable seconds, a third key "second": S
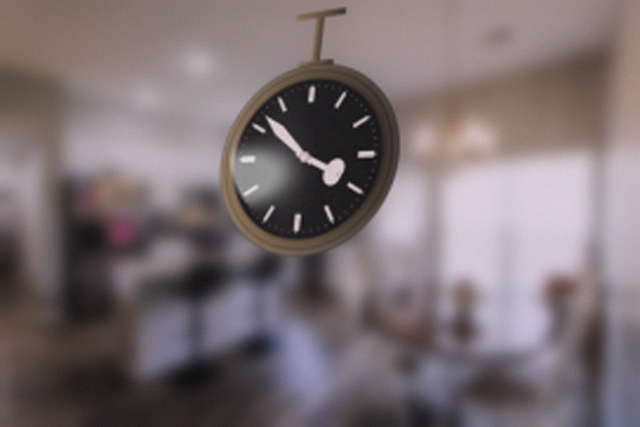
{"hour": 3, "minute": 52}
